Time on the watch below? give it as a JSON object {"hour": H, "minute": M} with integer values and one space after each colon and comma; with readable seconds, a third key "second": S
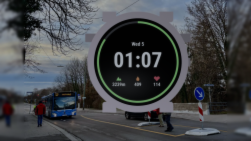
{"hour": 1, "minute": 7}
